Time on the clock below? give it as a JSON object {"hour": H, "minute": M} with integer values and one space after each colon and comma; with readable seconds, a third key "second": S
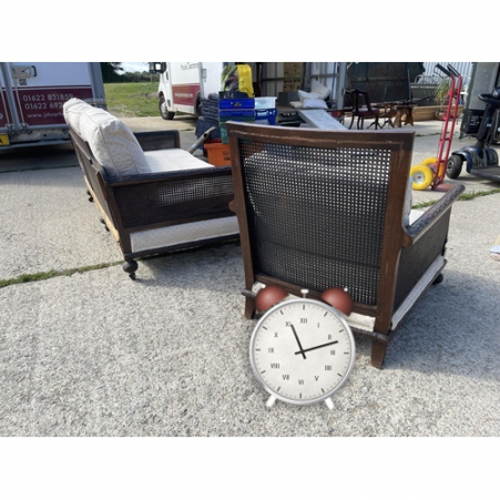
{"hour": 11, "minute": 12}
